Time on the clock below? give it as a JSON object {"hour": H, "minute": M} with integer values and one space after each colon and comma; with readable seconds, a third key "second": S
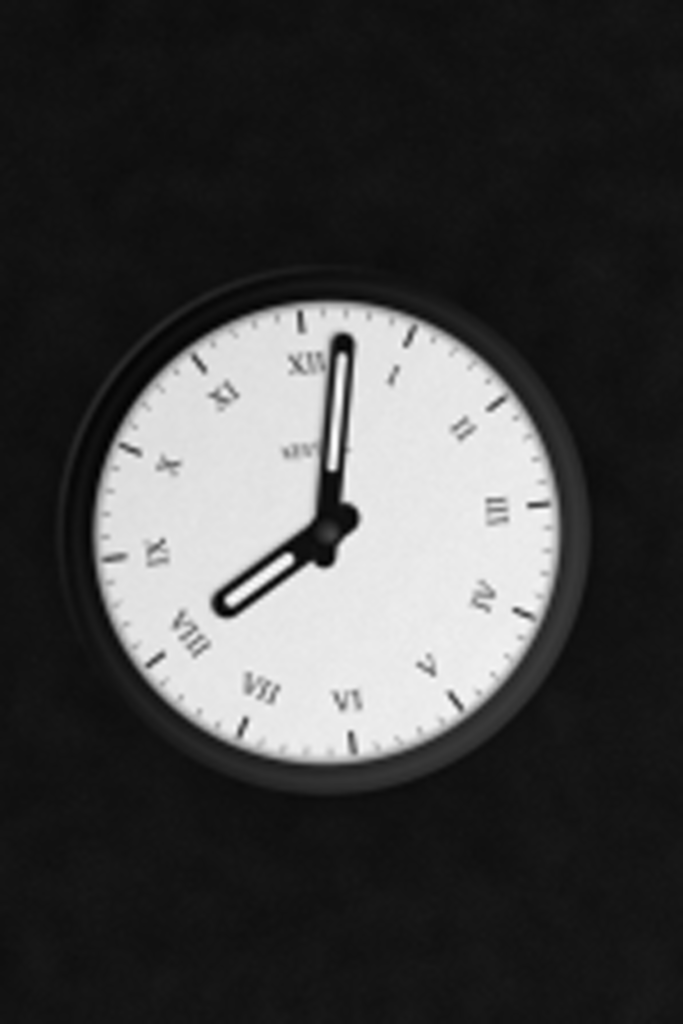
{"hour": 8, "minute": 2}
